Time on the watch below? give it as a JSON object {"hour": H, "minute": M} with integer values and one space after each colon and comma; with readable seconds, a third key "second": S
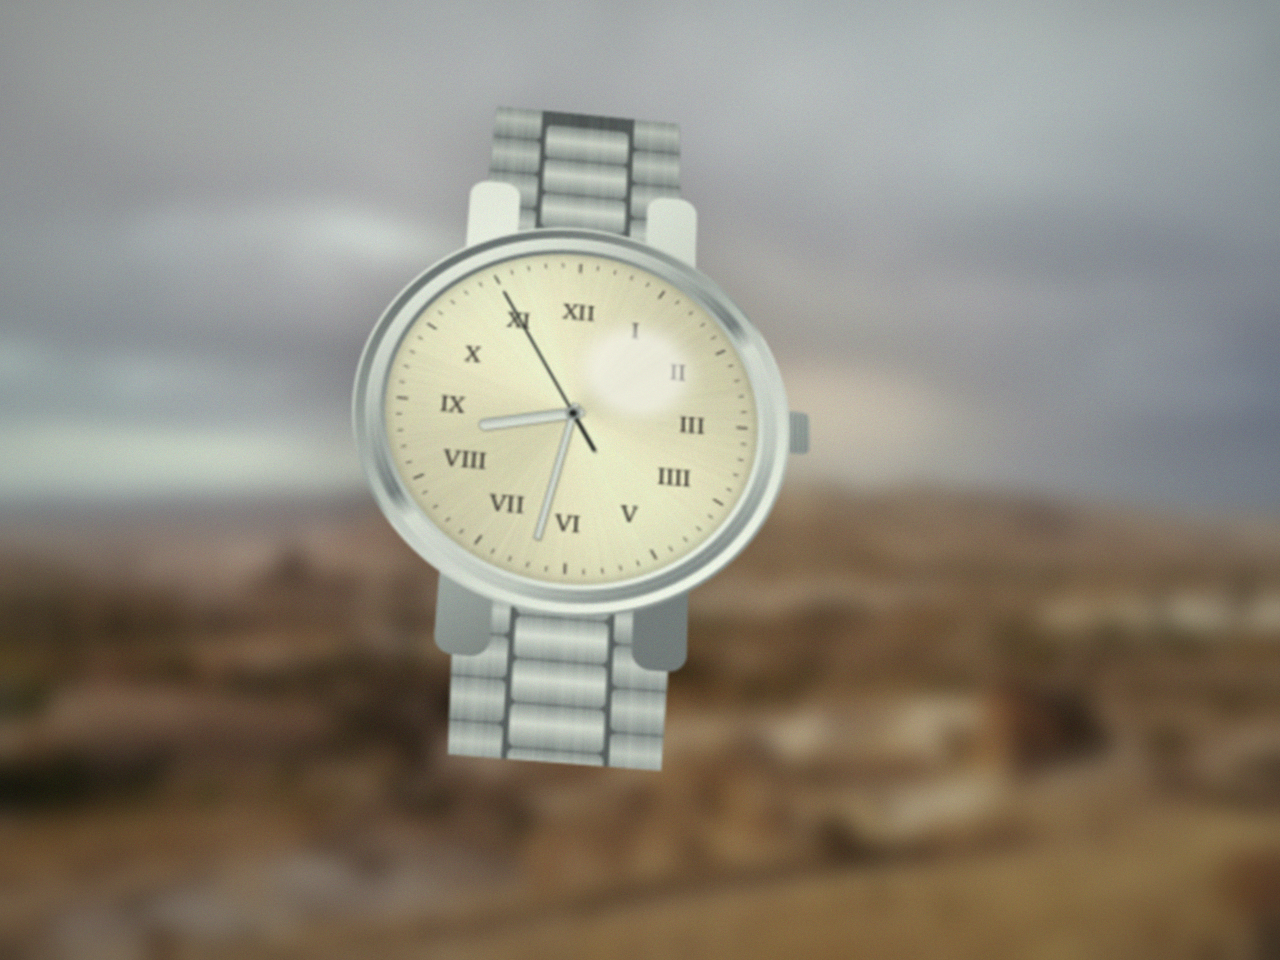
{"hour": 8, "minute": 31, "second": 55}
